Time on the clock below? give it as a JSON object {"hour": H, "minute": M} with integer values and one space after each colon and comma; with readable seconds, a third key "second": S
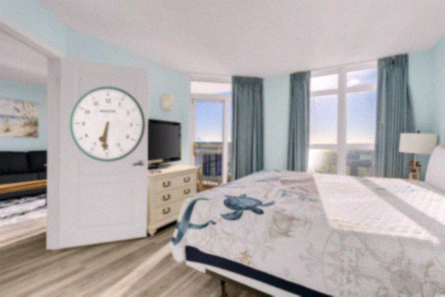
{"hour": 6, "minute": 31}
